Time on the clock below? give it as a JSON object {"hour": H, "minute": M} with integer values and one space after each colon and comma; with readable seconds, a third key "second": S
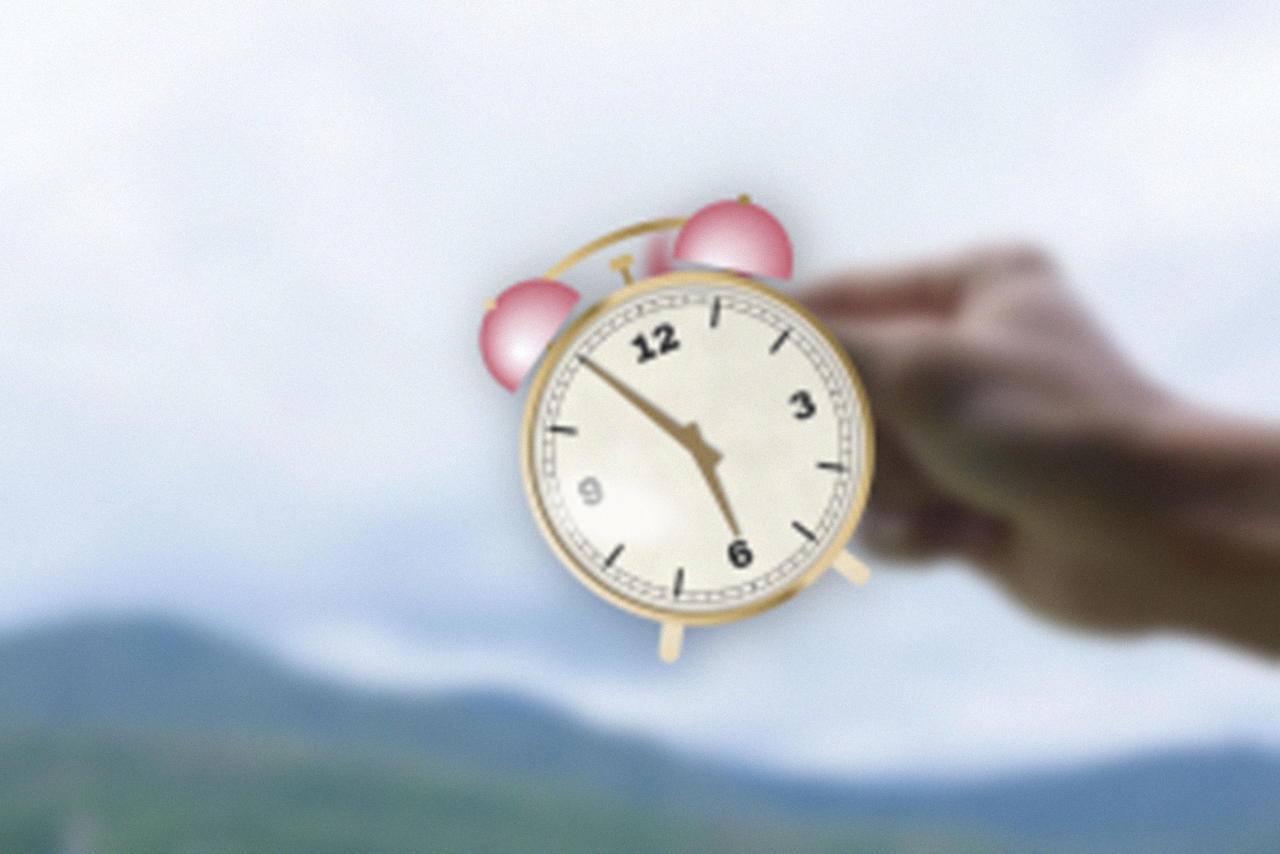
{"hour": 5, "minute": 55}
